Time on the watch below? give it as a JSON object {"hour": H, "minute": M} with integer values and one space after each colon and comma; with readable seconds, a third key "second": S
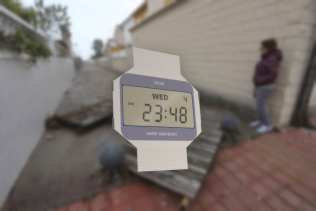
{"hour": 23, "minute": 48}
